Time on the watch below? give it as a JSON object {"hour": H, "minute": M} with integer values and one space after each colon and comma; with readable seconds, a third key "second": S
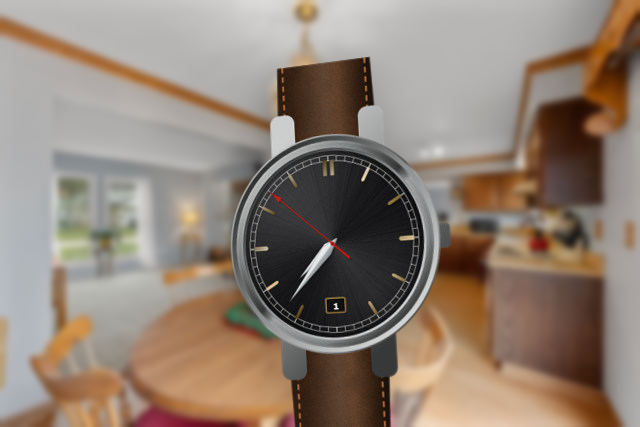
{"hour": 7, "minute": 36, "second": 52}
